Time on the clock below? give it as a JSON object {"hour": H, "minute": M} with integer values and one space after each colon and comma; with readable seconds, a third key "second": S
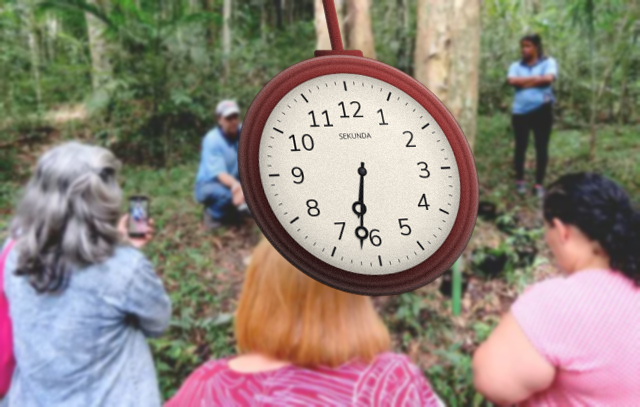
{"hour": 6, "minute": 32}
